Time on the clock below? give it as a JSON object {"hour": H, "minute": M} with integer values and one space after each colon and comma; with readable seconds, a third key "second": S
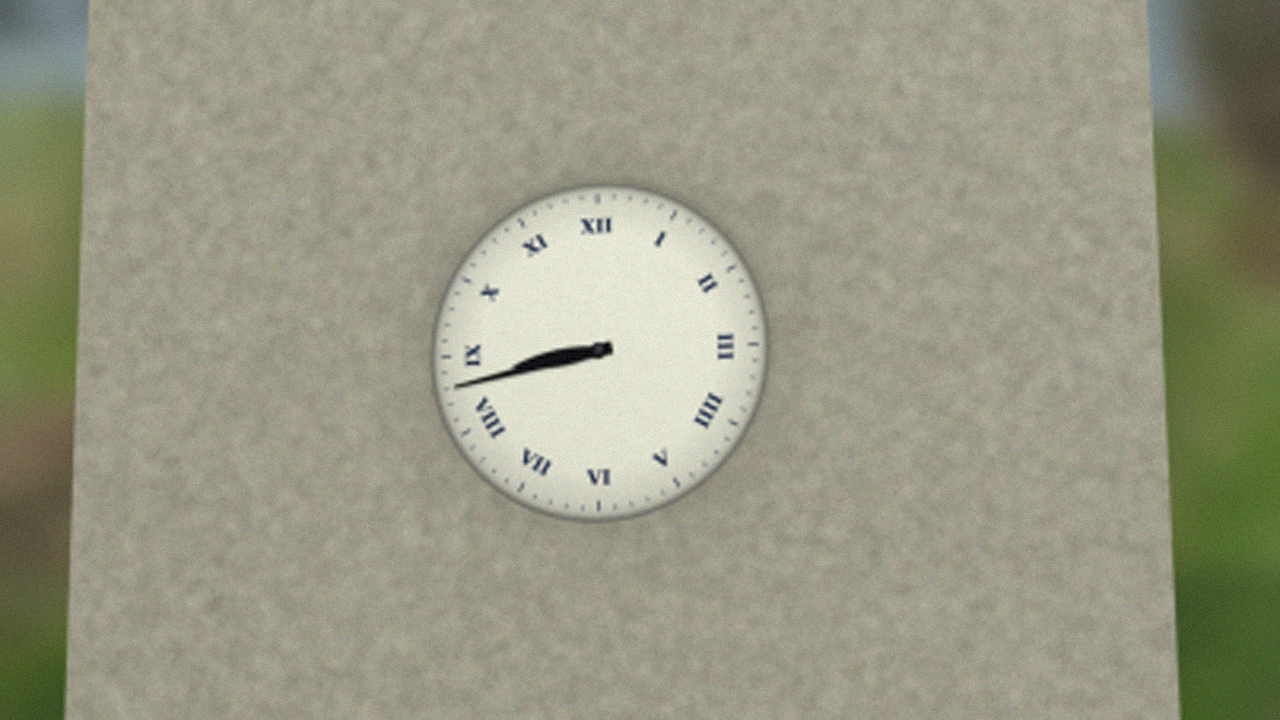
{"hour": 8, "minute": 43}
